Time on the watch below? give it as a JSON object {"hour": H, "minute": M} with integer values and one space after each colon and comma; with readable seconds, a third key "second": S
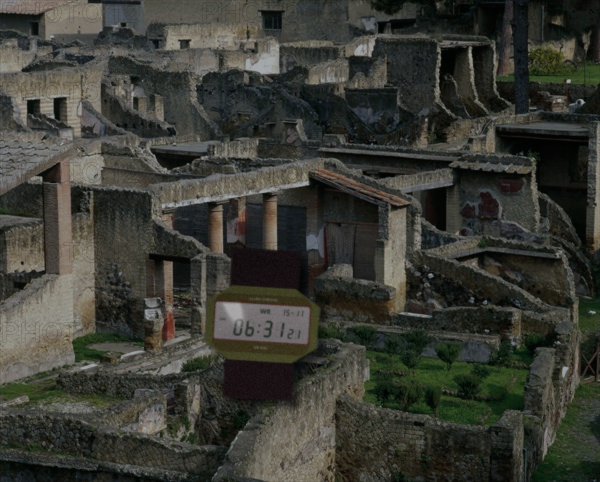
{"hour": 6, "minute": 31, "second": 21}
